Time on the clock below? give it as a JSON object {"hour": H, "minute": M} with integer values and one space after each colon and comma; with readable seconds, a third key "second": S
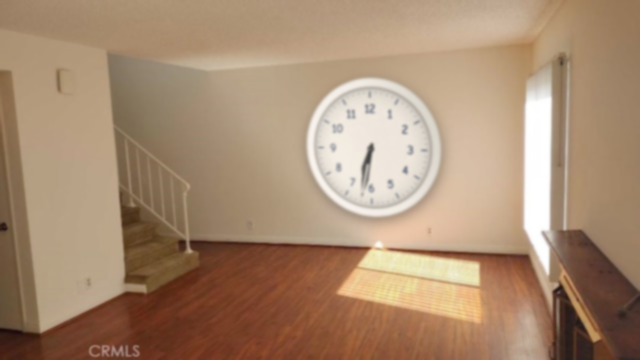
{"hour": 6, "minute": 32}
